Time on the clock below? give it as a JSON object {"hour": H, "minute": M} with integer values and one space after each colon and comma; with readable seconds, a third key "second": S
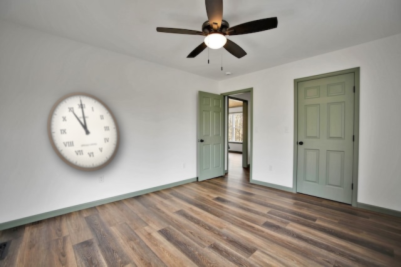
{"hour": 11, "minute": 0}
